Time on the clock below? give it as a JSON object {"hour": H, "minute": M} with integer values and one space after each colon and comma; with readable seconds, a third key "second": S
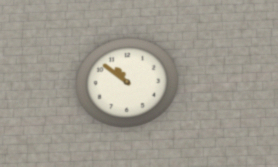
{"hour": 10, "minute": 52}
